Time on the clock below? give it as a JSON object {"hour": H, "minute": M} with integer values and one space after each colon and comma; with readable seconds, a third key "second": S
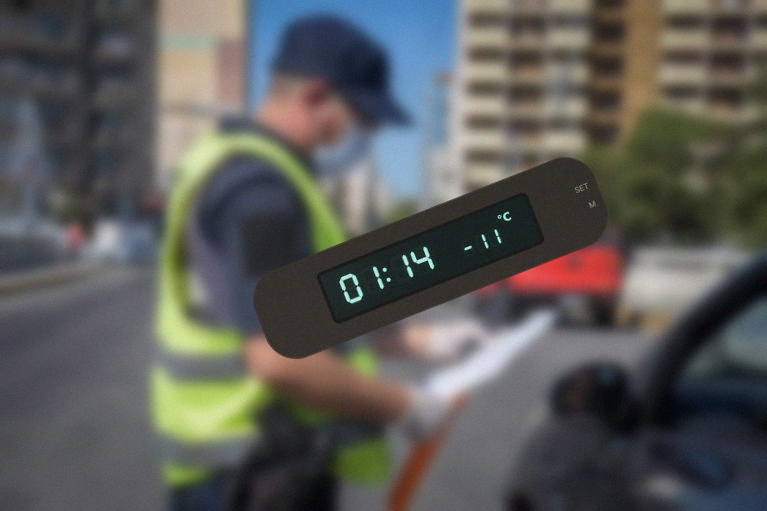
{"hour": 1, "minute": 14}
